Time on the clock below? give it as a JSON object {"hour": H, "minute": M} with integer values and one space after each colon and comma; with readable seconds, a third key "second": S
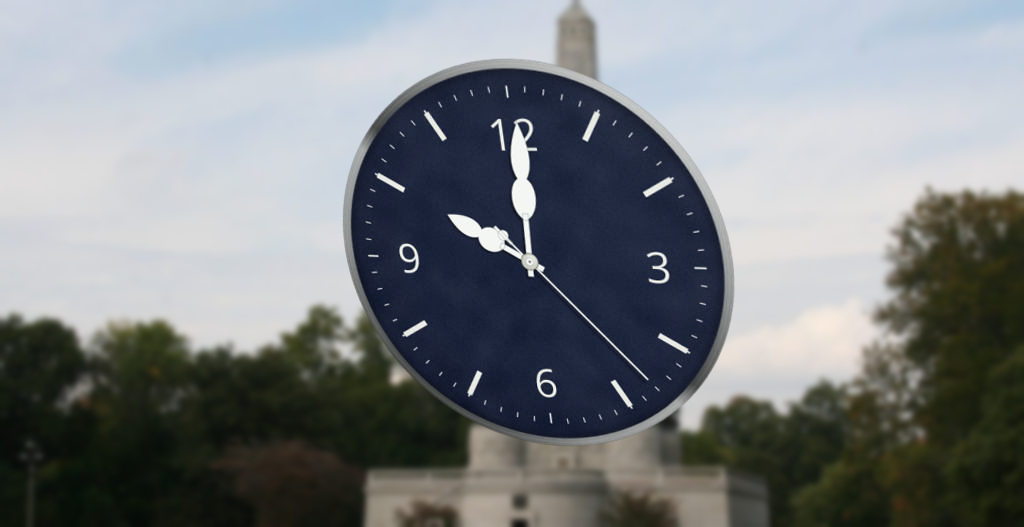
{"hour": 10, "minute": 0, "second": 23}
